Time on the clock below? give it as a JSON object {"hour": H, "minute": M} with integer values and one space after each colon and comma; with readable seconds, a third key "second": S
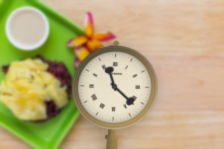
{"hour": 11, "minute": 22}
